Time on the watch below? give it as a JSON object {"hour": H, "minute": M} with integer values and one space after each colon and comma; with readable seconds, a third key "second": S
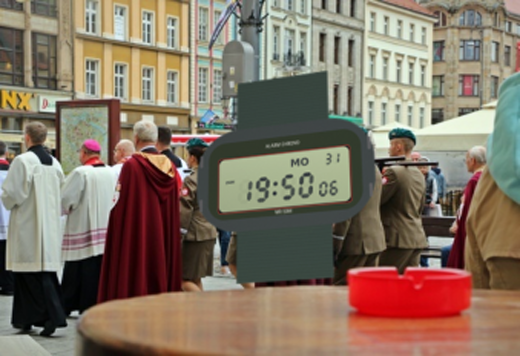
{"hour": 19, "minute": 50, "second": 6}
